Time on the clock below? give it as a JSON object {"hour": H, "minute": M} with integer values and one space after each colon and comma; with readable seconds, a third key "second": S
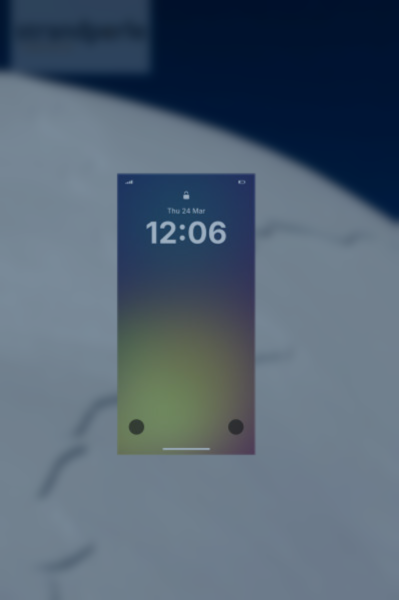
{"hour": 12, "minute": 6}
